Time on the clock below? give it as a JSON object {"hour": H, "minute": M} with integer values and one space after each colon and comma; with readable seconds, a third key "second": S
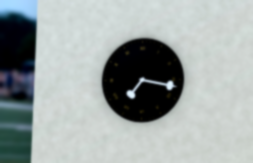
{"hour": 7, "minute": 17}
